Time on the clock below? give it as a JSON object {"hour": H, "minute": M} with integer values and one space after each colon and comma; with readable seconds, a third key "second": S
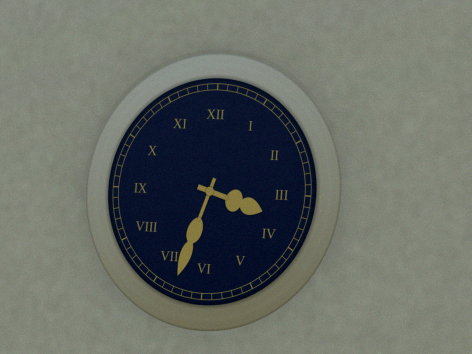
{"hour": 3, "minute": 33}
